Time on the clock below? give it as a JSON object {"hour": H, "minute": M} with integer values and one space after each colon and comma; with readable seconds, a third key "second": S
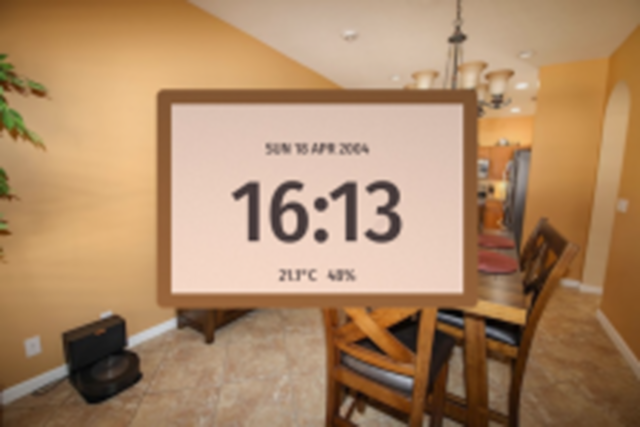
{"hour": 16, "minute": 13}
